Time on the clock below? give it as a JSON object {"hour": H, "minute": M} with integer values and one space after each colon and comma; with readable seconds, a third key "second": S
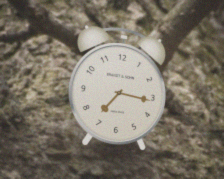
{"hour": 7, "minute": 16}
